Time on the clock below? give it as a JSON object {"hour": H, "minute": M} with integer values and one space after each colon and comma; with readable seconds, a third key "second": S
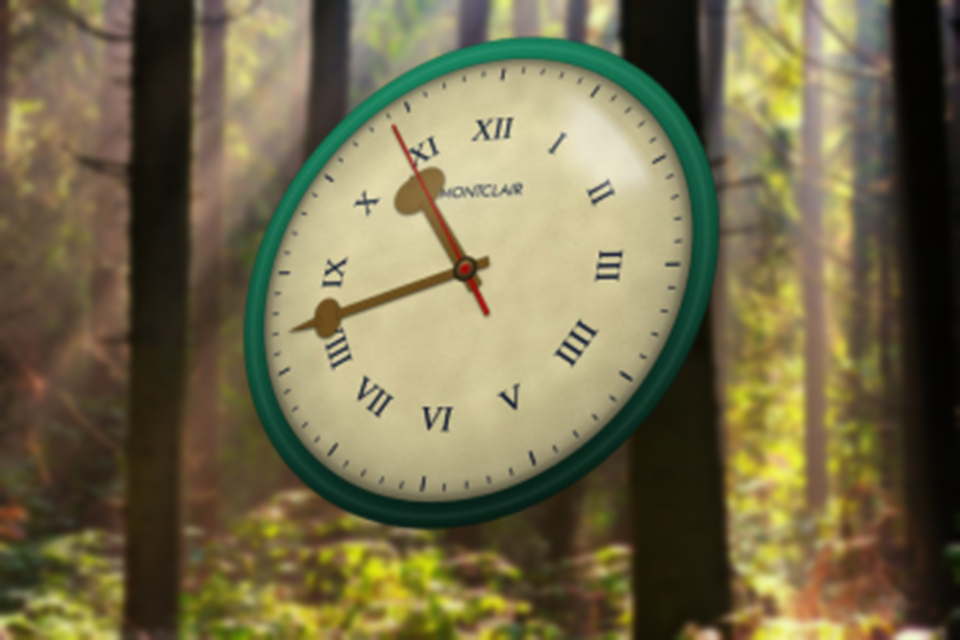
{"hour": 10, "minute": 41, "second": 54}
